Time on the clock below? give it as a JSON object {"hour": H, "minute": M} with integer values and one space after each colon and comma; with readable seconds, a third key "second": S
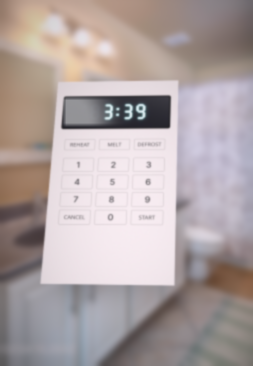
{"hour": 3, "minute": 39}
